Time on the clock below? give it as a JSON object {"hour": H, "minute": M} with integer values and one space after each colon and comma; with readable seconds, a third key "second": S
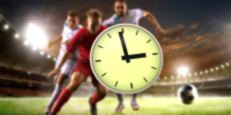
{"hour": 2, "minute": 59}
